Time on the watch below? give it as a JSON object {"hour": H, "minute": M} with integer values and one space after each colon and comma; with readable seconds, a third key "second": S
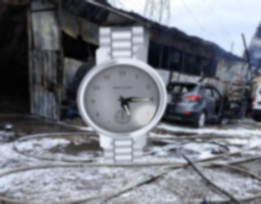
{"hour": 5, "minute": 15}
